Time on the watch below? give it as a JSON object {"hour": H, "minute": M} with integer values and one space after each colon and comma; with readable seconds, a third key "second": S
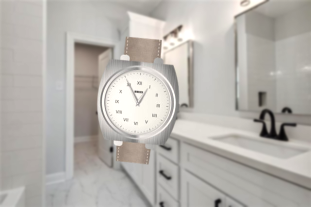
{"hour": 12, "minute": 55}
